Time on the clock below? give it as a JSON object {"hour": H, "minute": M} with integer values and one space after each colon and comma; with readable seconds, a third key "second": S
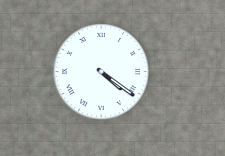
{"hour": 4, "minute": 21}
